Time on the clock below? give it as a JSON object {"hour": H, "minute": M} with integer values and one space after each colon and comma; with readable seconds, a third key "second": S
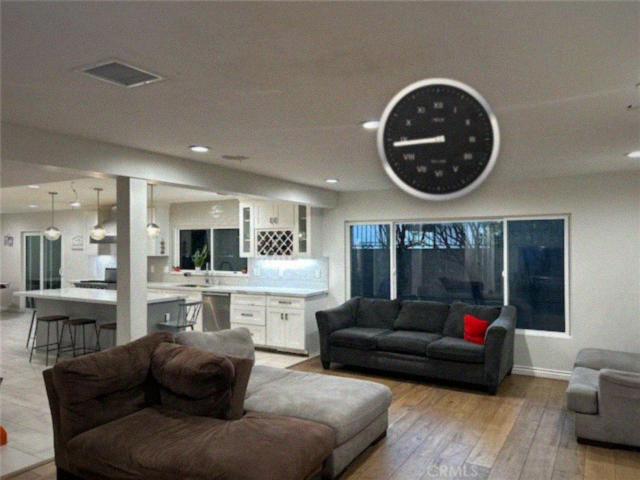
{"hour": 8, "minute": 44}
